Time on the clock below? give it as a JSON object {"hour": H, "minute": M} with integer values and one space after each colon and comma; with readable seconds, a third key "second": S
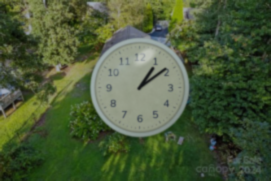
{"hour": 1, "minute": 9}
